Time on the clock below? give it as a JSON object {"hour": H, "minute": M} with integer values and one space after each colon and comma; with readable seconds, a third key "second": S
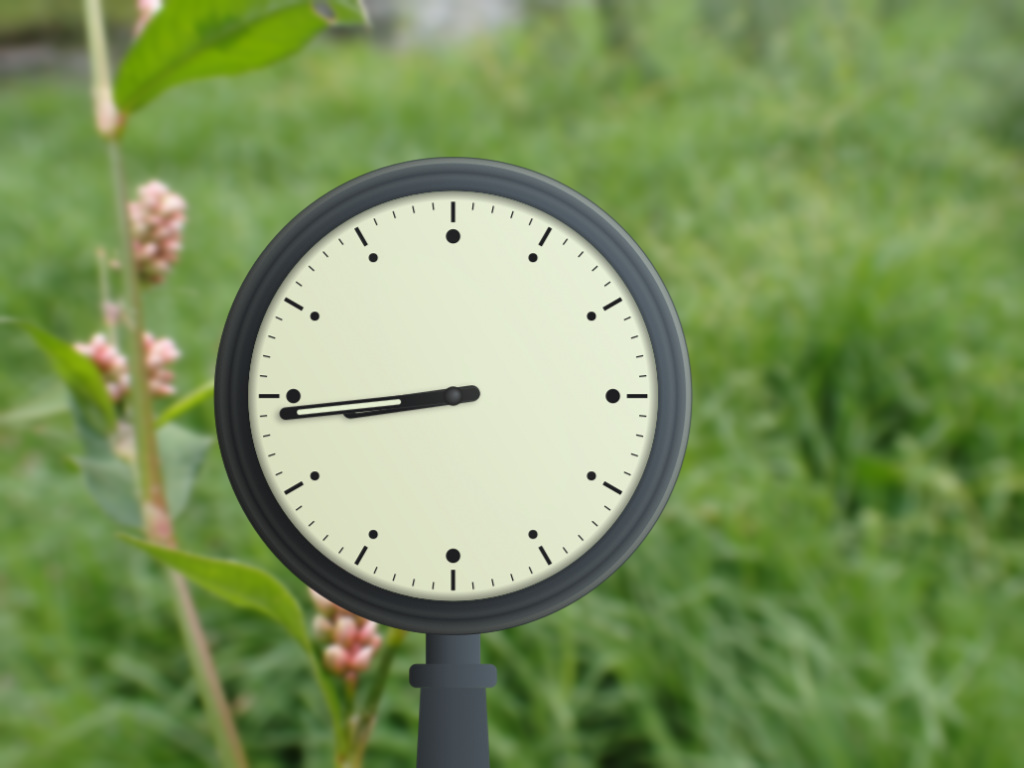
{"hour": 8, "minute": 44}
